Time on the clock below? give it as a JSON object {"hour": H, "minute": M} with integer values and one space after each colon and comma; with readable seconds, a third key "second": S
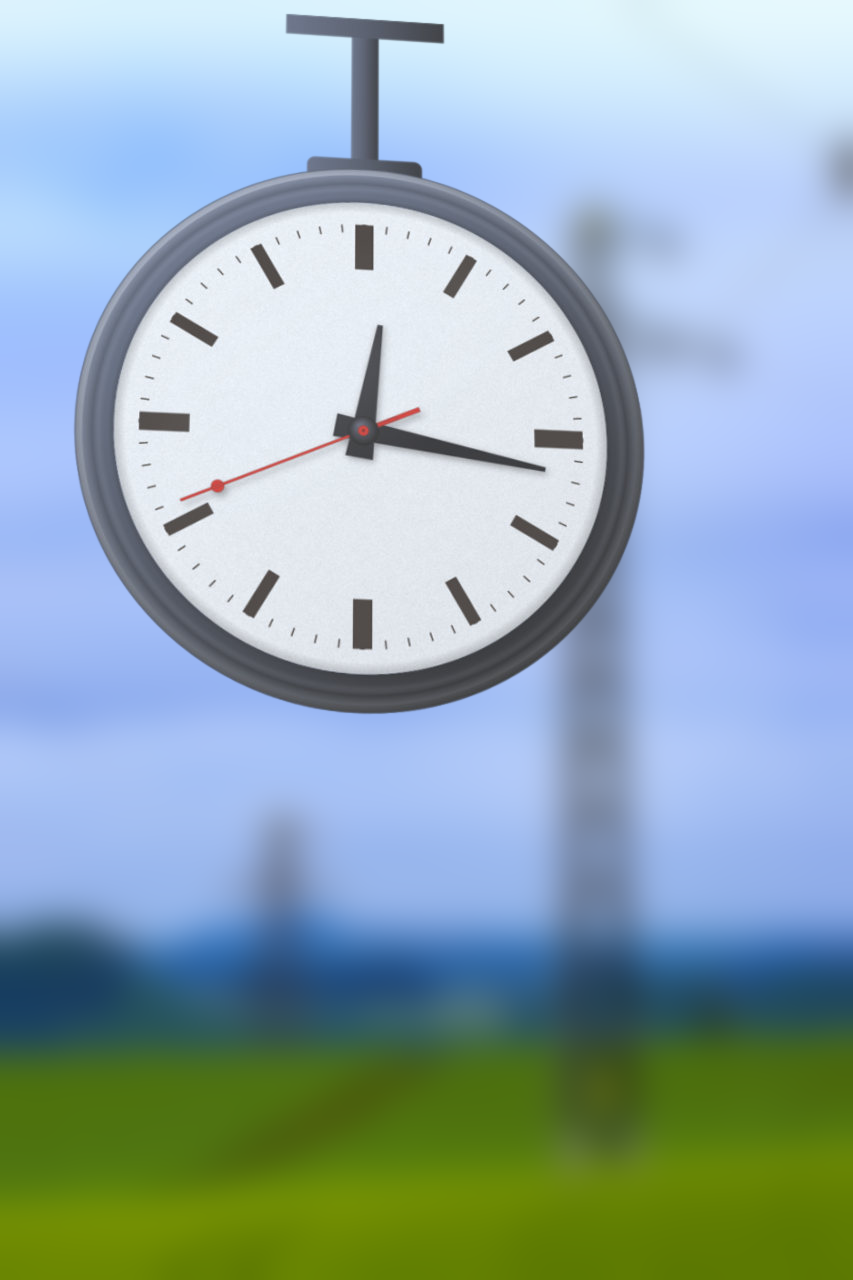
{"hour": 12, "minute": 16, "second": 41}
